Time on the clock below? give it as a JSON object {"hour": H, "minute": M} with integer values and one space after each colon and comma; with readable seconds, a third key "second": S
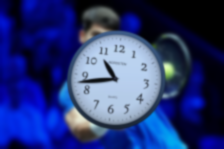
{"hour": 10, "minute": 43}
